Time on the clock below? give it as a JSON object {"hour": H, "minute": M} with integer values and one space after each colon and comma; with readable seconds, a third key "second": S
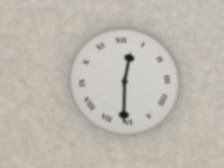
{"hour": 12, "minute": 31}
